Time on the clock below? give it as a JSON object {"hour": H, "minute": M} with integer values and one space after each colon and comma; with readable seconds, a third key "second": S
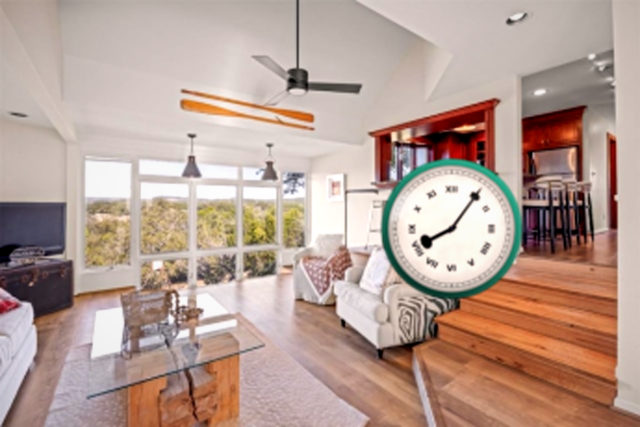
{"hour": 8, "minute": 6}
